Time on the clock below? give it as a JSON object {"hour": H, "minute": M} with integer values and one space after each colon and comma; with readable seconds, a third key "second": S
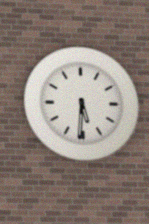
{"hour": 5, "minute": 31}
